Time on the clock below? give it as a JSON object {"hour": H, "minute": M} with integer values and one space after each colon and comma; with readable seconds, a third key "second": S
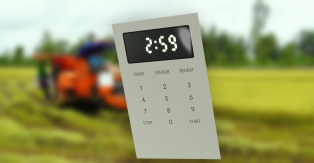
{"hour": 2, "minute": 59}
